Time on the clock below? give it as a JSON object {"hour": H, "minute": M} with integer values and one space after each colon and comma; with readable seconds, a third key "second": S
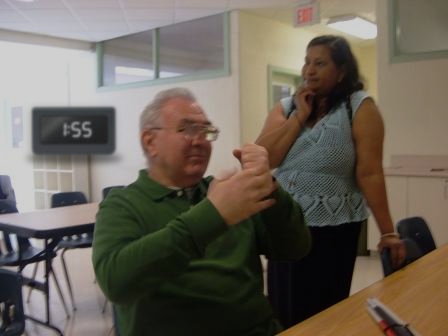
{"hour": 1, "minute": 55}
